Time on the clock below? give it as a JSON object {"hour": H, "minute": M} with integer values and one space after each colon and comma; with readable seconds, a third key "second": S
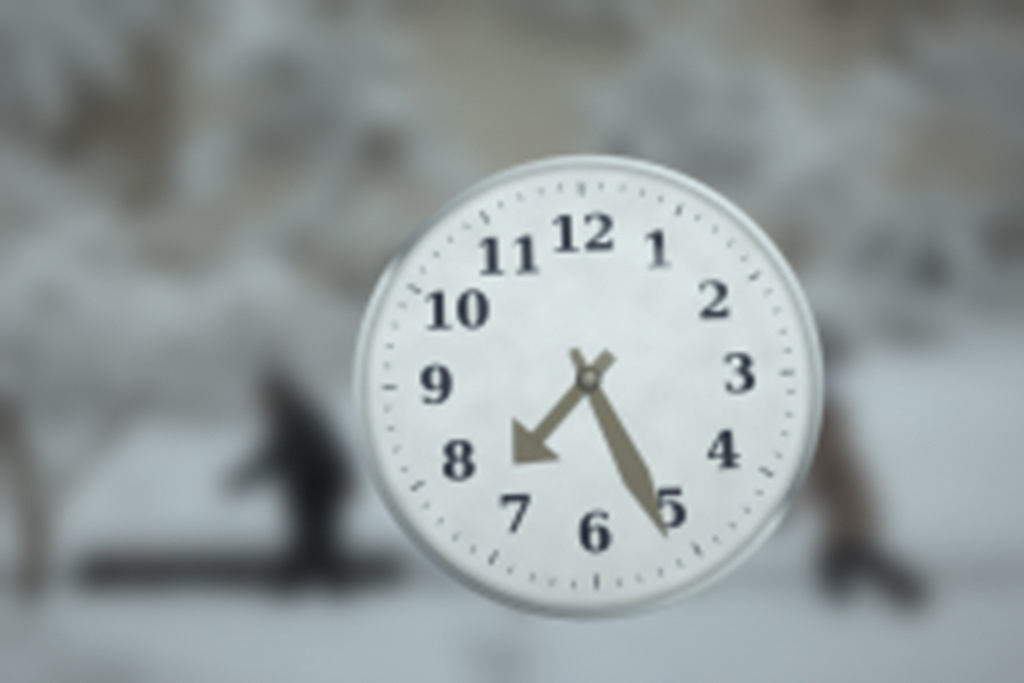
{"hour": 7, "minute": 26}
